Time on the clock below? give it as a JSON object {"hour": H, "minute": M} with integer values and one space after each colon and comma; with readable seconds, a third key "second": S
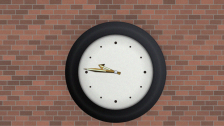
{"hour": 9, "minute": 46}
